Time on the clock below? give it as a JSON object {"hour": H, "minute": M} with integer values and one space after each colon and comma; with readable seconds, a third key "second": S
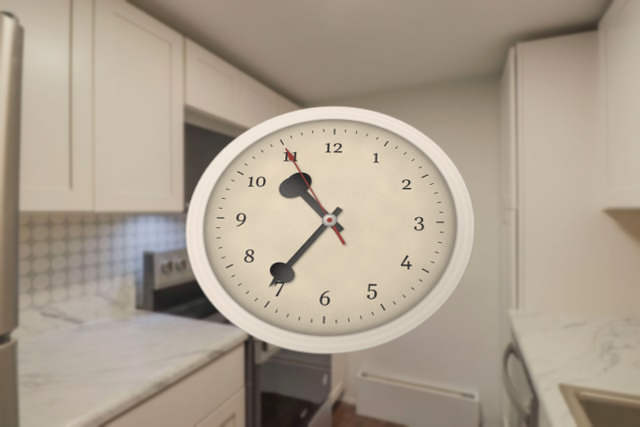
{"hour": 10, "minute": 35, "second": 55}
